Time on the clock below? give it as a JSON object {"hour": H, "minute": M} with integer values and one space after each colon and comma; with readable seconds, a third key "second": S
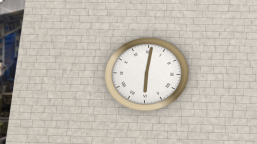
{"hour": 6, "minute": 1}
